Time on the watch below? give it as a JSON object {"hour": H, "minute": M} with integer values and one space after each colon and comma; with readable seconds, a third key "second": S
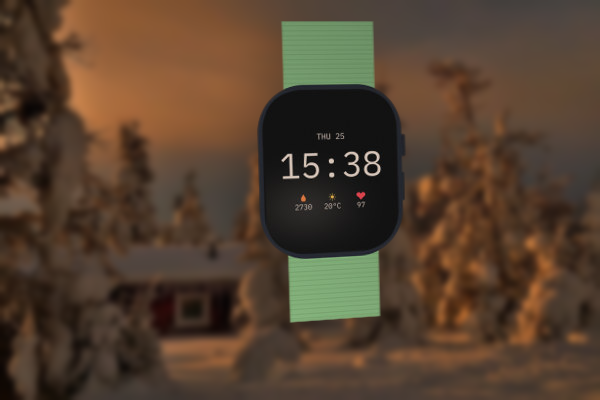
{"hour": 15, "minute": 38}
